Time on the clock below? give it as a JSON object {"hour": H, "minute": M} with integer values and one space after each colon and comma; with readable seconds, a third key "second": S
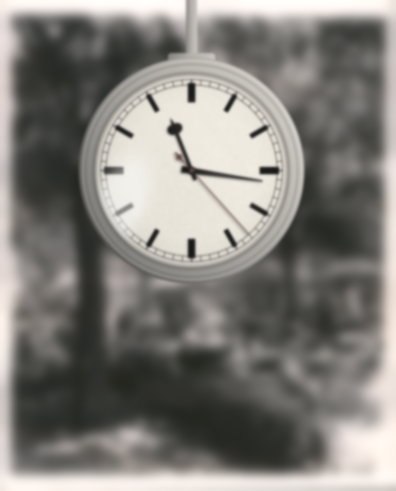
{"hour": 11, "minute": 16, "second": 23}
